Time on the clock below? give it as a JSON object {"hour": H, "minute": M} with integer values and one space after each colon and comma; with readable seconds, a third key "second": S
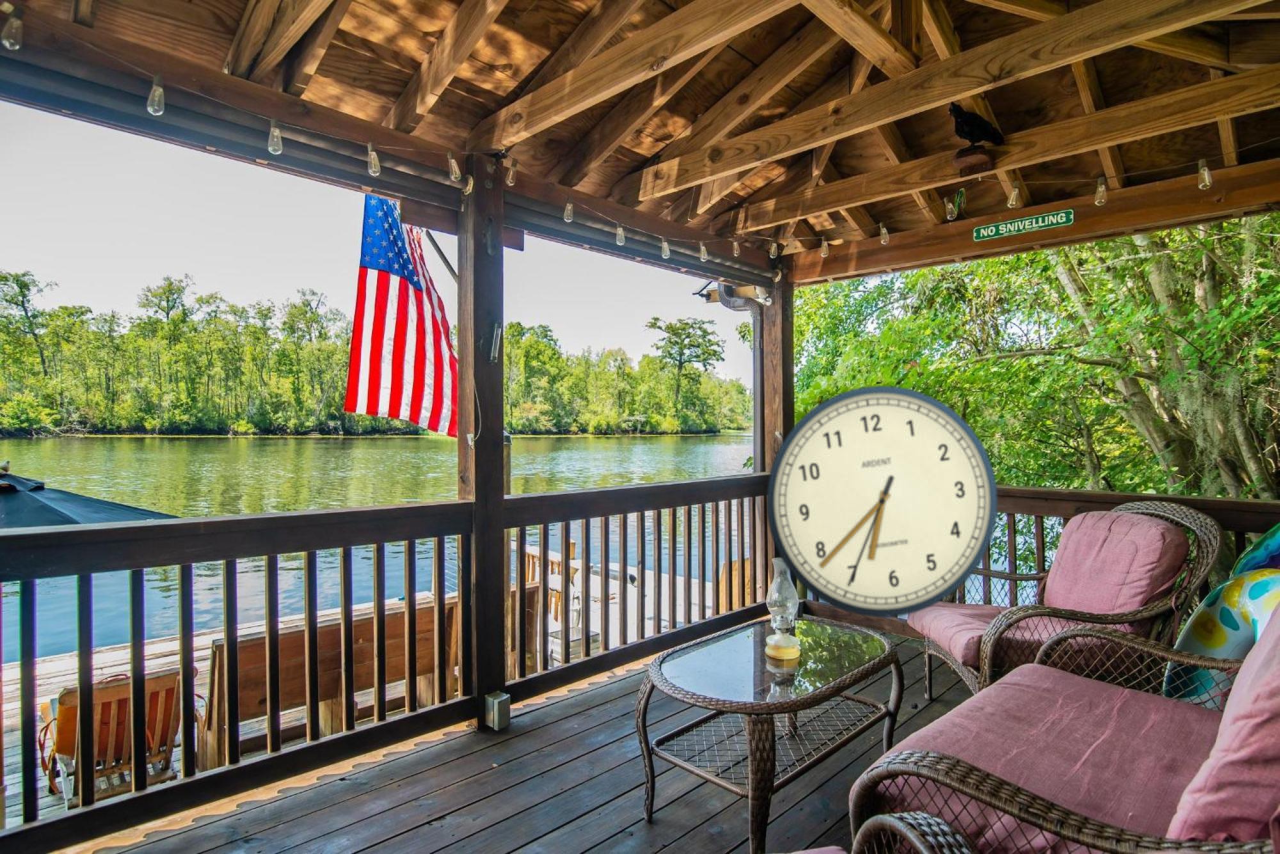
{"hour": 6, "minute": 38, "second": 35}
